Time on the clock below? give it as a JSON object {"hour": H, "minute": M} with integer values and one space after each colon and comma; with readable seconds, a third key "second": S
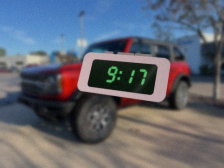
{"hour": 9, "minute": 17}
